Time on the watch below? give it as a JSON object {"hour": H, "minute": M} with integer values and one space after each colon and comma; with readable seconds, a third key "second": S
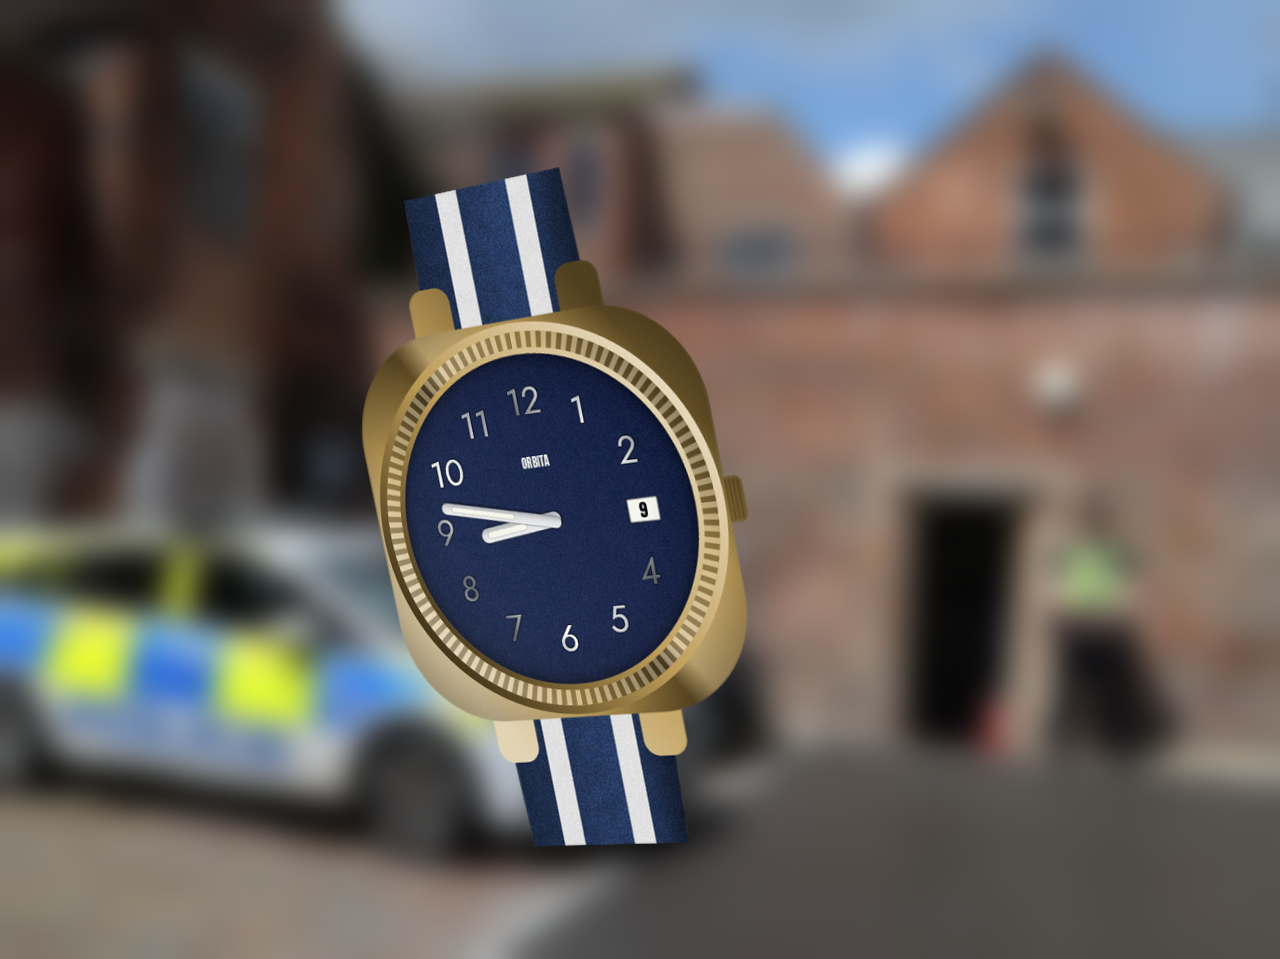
{"hour": 8, "minute": 47}
